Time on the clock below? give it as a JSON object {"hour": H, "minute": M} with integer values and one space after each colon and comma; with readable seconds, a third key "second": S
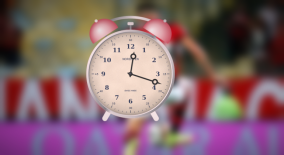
{"hour": 12, "minute": 18}
